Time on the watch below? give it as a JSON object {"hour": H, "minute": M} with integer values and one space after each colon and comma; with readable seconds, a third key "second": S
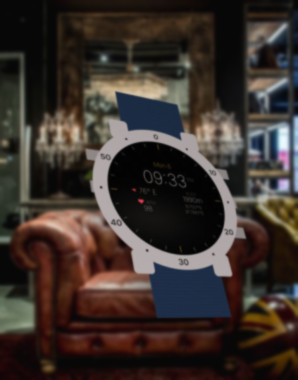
{"hour": 9, "minute": 33}
